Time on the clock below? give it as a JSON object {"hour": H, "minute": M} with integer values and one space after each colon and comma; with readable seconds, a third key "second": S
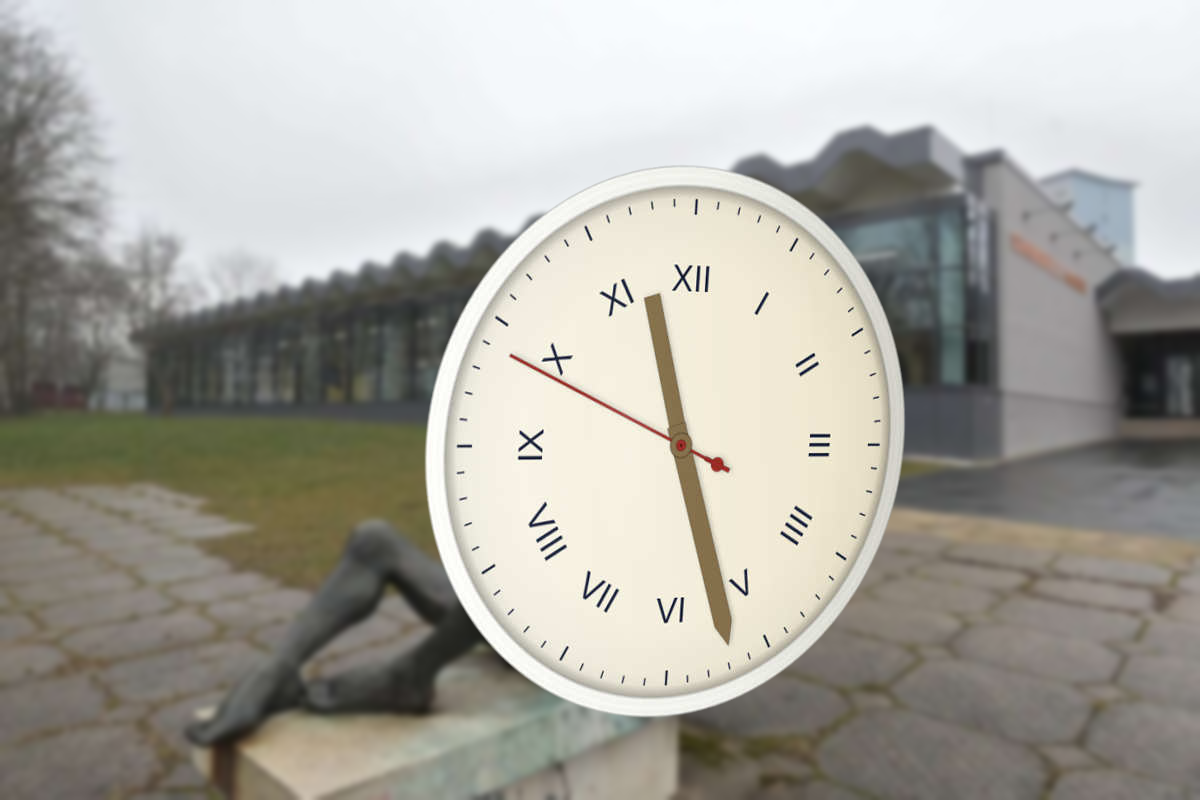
{"hour": 11, "minute": 26, "second": 49}
